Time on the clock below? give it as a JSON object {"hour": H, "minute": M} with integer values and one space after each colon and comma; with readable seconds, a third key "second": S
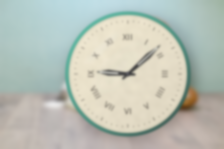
{"hour": 9, "minute": 8}
